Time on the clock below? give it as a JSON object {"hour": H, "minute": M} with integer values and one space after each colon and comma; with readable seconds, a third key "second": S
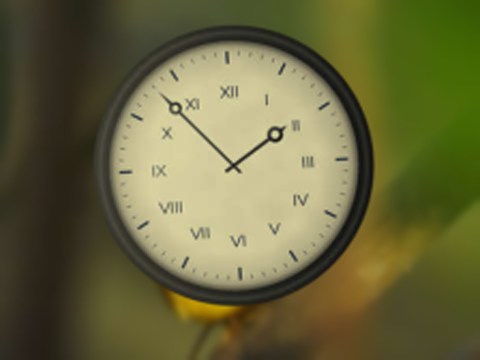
{"hour": 1, "minute": 53}
